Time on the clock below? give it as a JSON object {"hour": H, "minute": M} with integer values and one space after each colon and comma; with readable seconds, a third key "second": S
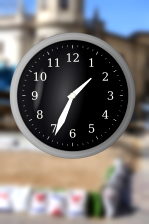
{"hour": 1, "minute": 34}
